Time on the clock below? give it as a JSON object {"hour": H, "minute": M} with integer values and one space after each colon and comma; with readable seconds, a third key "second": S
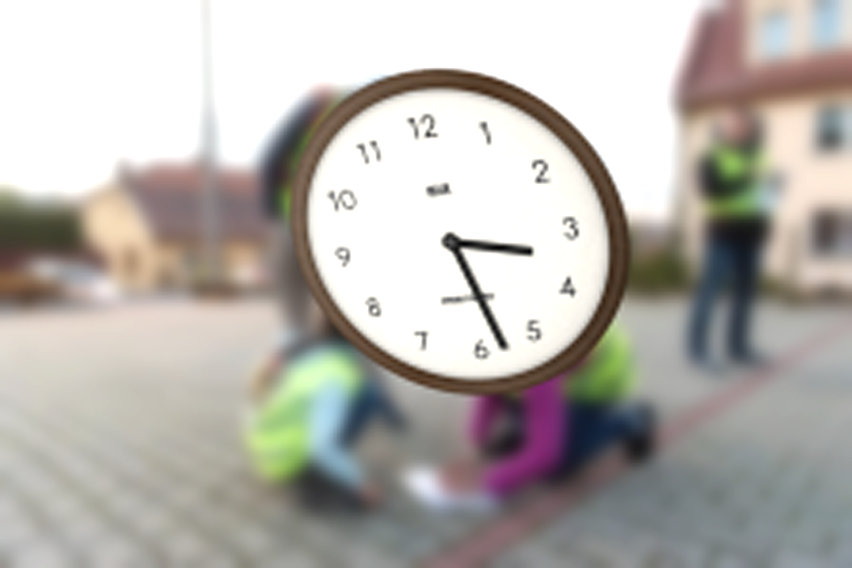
{"hour": 3, "minute": 28}
